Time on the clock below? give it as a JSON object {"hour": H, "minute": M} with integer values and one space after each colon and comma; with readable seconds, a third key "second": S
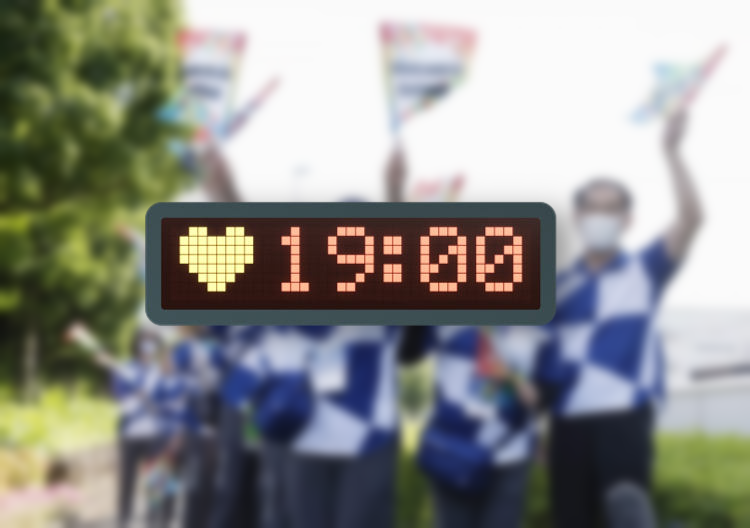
{"hour": 19, "minute": 0}
